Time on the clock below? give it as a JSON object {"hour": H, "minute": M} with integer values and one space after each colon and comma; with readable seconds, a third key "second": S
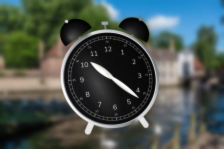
{"hour": 10, "minute": 22}
